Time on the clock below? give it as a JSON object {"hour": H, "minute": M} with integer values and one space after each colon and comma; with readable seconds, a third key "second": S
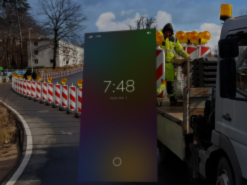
{"hour": 7, "minute": 48}
